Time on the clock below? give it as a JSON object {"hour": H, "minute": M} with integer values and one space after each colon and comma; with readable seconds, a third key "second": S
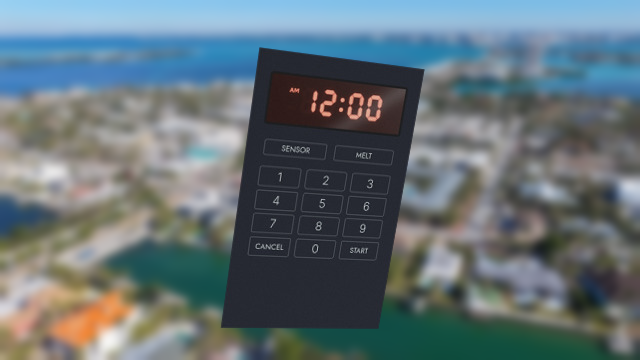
{"hour": 12, "minute": 0}
